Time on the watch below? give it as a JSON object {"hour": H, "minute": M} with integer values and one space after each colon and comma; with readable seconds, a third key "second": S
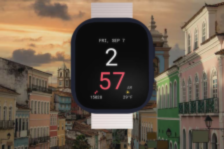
{"hour": 2, "minute": 57}
